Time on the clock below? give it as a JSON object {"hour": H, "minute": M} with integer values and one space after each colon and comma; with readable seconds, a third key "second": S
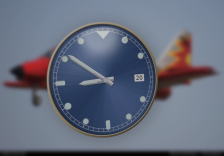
{"hour": 8, "minute": 51}
